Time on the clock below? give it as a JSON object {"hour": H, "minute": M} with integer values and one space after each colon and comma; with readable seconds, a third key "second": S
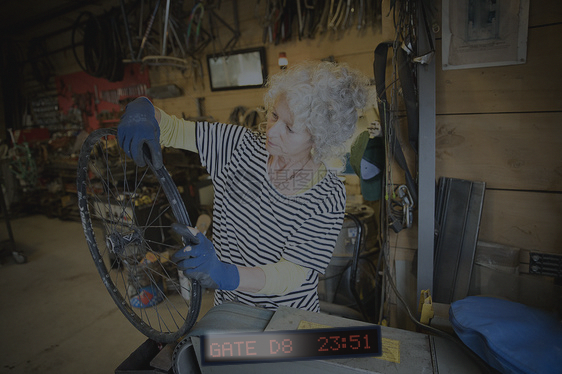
{"hour": 23, "minute": 51}
